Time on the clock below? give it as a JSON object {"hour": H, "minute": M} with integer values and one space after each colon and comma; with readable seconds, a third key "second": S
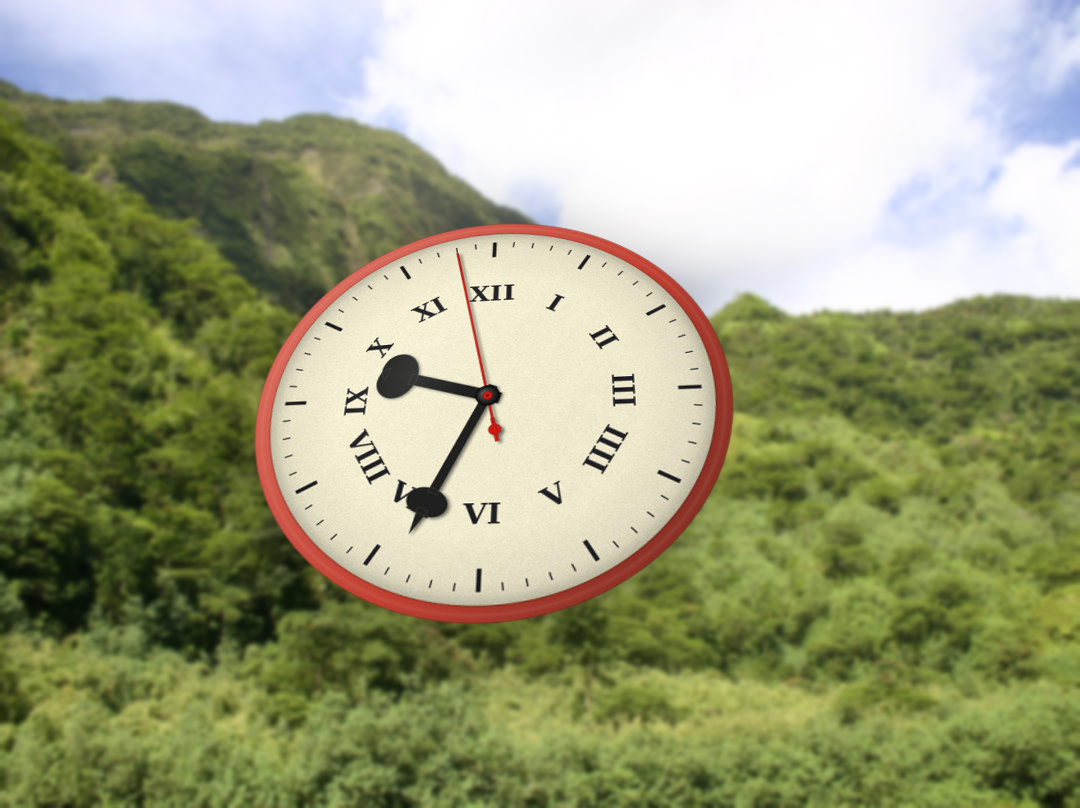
{"hour": 9, "minute": 33, "second": 58}
